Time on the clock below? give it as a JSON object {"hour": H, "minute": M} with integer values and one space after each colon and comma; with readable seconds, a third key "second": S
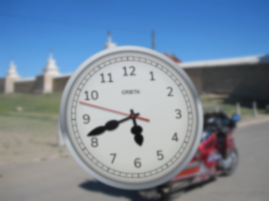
{"hour": 5, "minute": 41, "second": 48}
